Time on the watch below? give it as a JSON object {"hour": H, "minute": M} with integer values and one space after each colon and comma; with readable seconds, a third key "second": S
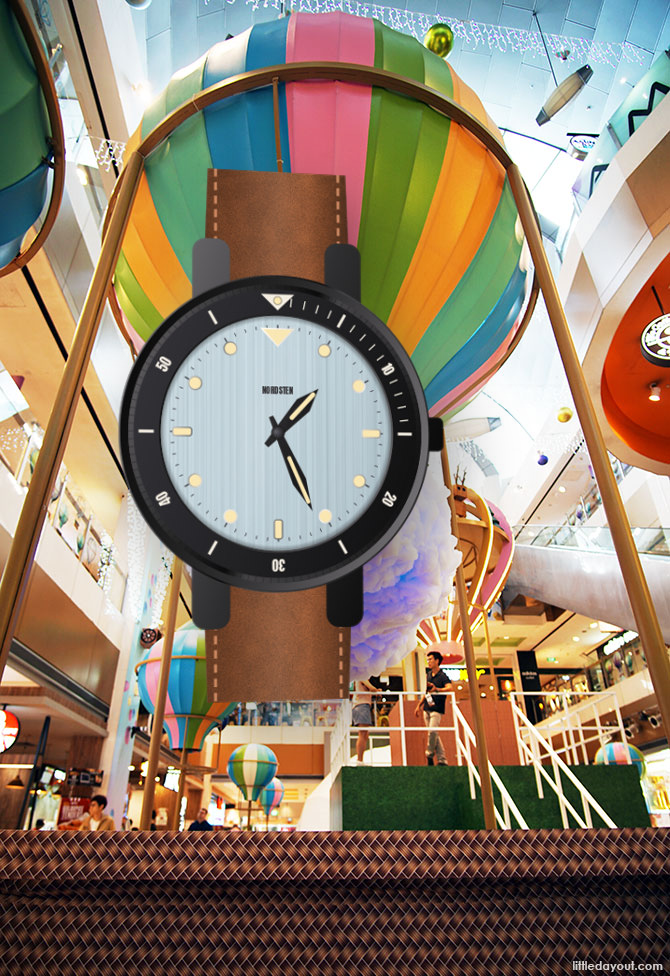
{"hour": 1, "minute": 26}
